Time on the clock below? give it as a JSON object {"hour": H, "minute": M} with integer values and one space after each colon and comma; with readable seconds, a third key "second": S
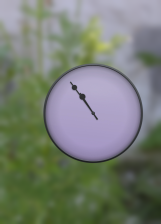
{"hour": 10, "minute": 54}
